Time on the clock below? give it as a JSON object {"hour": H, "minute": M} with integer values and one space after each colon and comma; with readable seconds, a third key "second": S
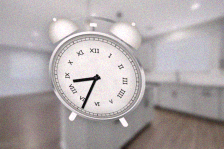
{"hour": 8, "minute": 34}
